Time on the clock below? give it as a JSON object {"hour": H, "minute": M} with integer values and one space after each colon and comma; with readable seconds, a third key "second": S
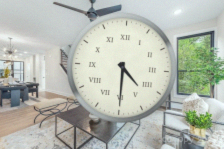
{"hour": 4, "minute": 30}
